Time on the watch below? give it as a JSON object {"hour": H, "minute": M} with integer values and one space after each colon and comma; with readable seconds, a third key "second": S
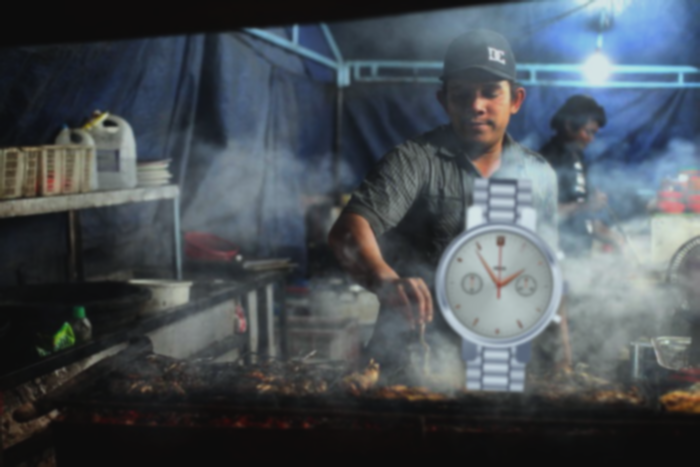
{"hour": 1, "minute": 54}
